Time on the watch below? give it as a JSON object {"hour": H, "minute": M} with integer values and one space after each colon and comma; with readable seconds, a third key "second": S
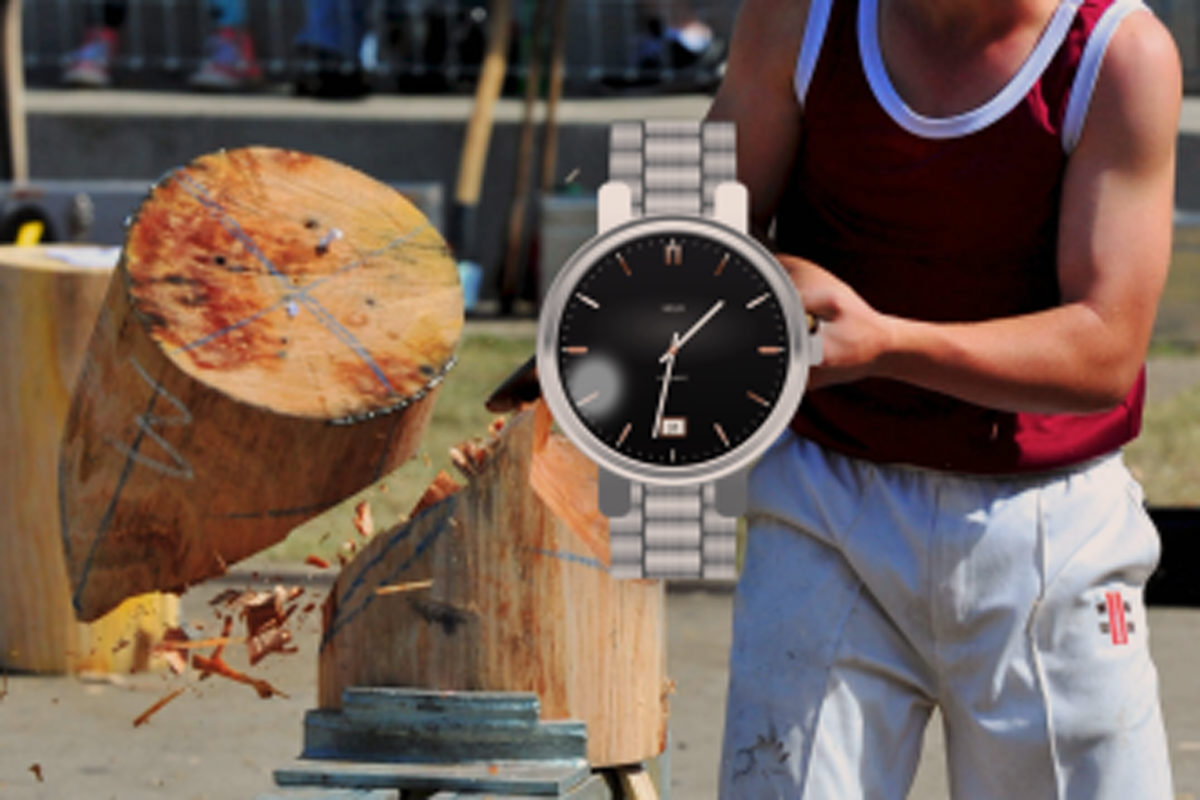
{"hour": 1, "minute": 32}
